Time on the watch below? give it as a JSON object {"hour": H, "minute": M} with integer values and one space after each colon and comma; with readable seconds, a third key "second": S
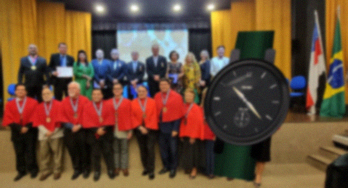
{"hour": 10, "minute": 22}
